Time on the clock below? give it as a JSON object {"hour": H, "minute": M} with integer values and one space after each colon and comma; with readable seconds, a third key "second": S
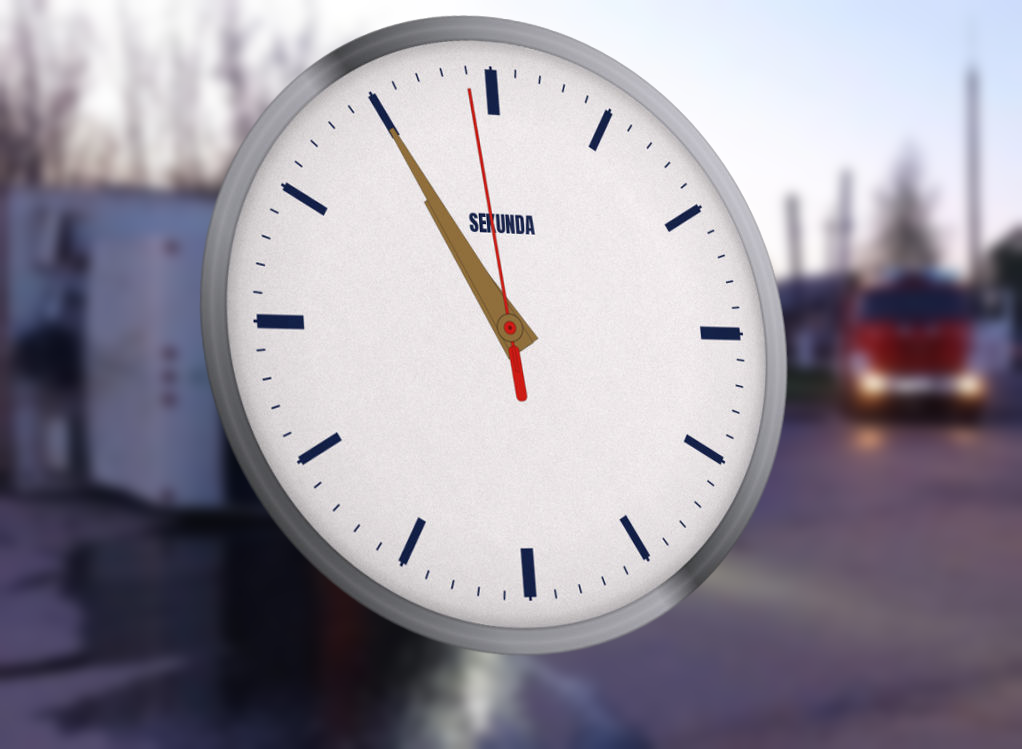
{"hour": 10, "minute": 54, "second": 59}
